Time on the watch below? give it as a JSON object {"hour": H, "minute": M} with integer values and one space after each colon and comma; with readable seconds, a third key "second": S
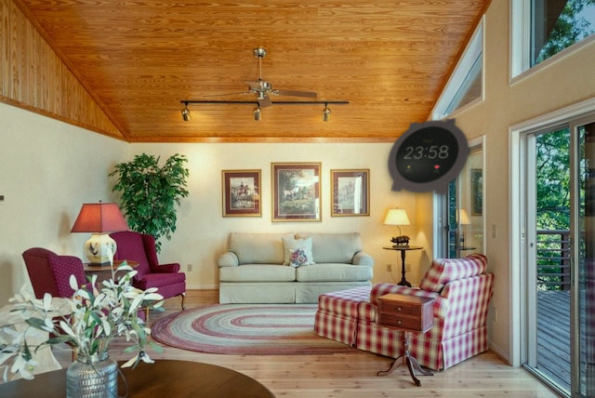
{"hour": 23, "minute": 58}
